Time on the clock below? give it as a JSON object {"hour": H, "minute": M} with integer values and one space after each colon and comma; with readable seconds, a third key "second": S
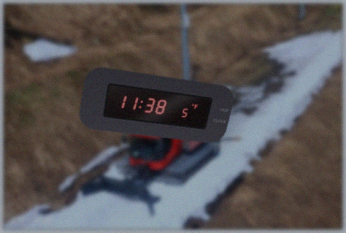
{"hour": 11, "minute": 38}
